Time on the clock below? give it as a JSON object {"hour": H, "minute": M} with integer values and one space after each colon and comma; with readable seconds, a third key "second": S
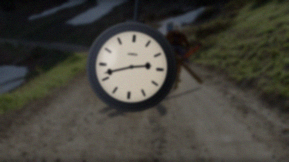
{"hour": 2, "minute": 42}
